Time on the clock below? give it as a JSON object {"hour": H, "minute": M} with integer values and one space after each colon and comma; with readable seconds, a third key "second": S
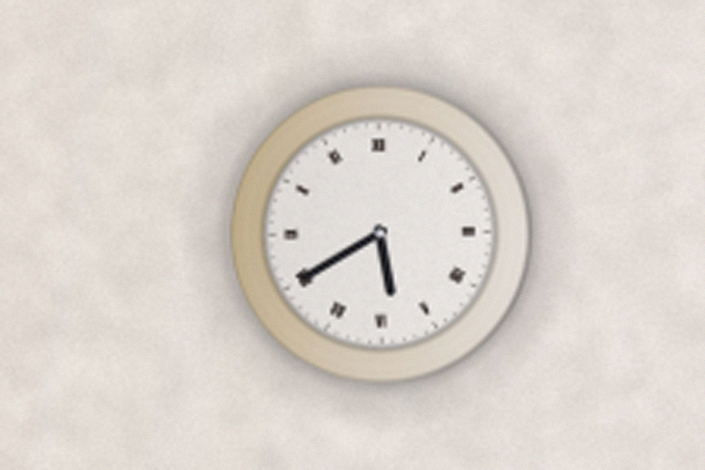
{"hour": 5, "minute": 40}
